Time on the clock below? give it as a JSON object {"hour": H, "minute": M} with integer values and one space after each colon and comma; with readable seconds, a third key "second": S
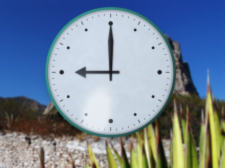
{"hour": 9, "minute": 0}
